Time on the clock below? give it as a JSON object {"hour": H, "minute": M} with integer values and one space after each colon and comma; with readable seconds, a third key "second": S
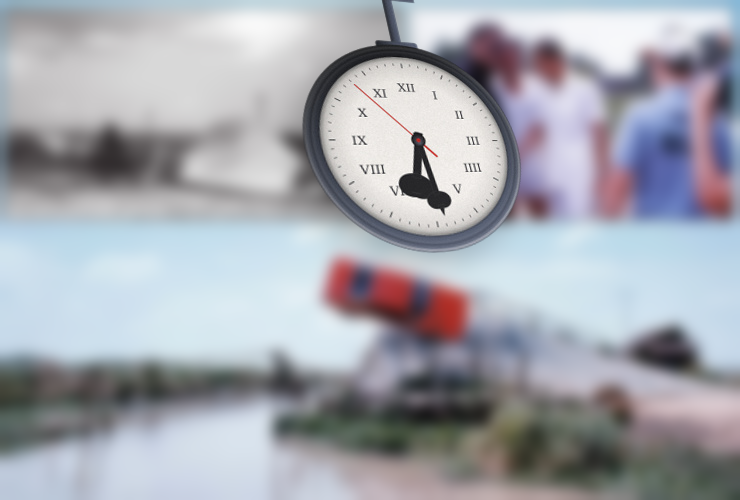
{"hour": 6, "minute": 28, "second": 53}
